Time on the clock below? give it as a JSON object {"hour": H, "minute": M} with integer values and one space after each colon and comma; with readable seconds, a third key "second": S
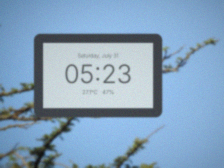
{"hour": 5, "minute": 23}
